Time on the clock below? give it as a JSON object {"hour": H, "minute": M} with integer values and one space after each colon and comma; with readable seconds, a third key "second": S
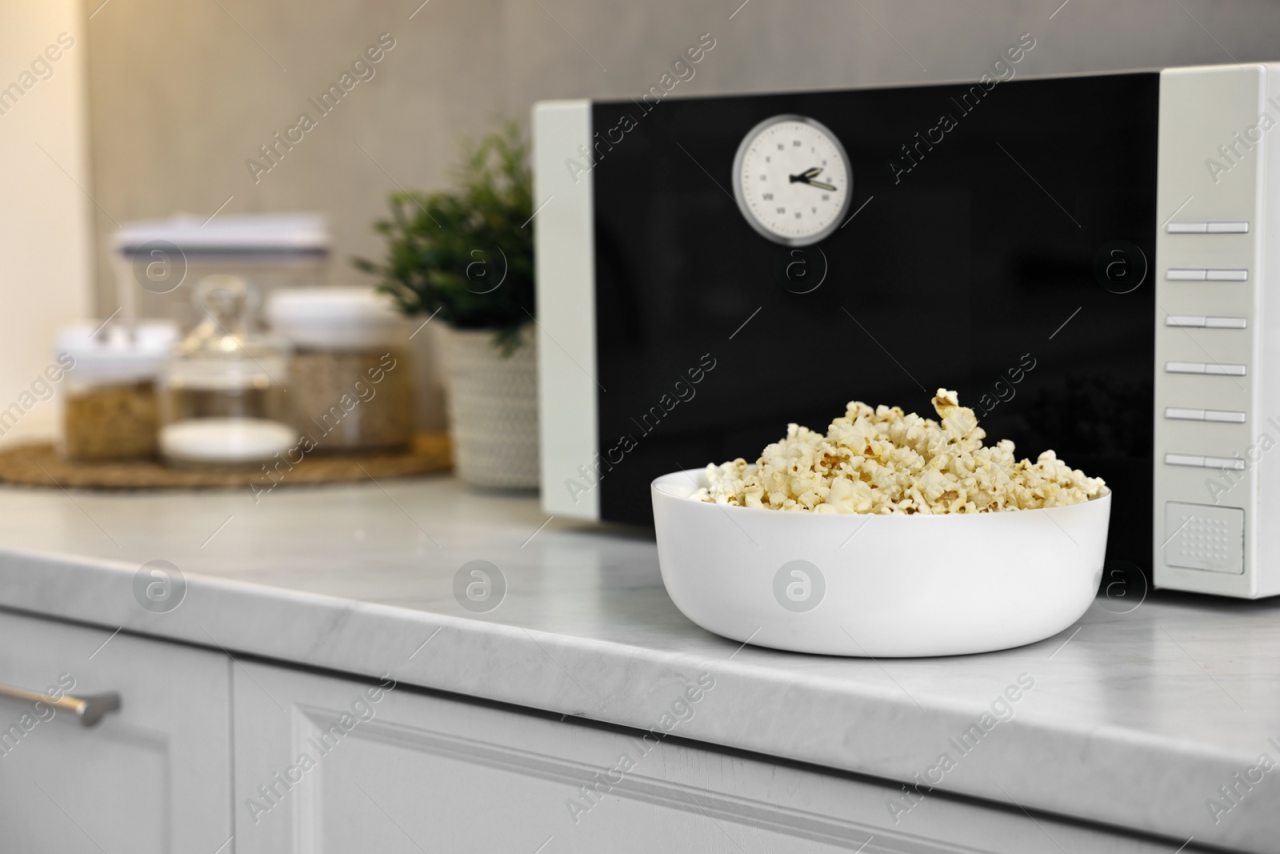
{"hour": 2, "minute": 17}
